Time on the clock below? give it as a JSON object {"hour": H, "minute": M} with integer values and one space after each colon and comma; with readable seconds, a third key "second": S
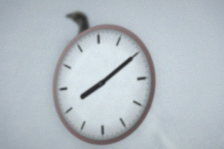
{"hour": 8, "minute": 10}
